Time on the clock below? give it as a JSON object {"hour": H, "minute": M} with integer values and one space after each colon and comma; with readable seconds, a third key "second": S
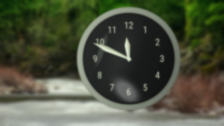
{"hour": 11, "minute": 49}
